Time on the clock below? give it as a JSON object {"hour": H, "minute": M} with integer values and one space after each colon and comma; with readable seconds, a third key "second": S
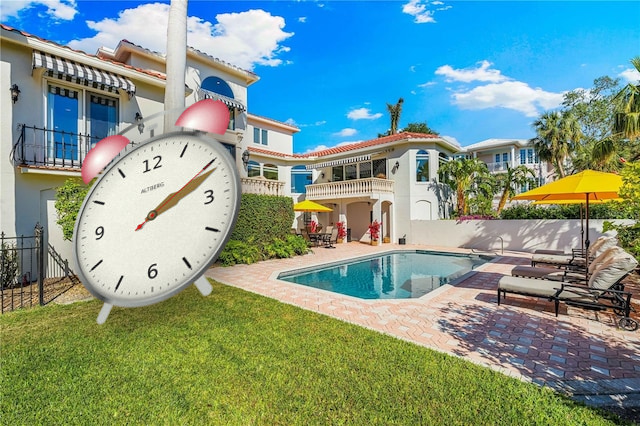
{"hour": 2, "minute": 11, "second": 10}
